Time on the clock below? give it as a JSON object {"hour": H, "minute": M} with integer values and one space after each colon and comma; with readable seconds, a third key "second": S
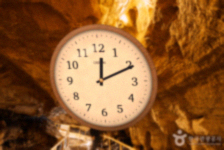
{"hour": 12, "minute": 11}
